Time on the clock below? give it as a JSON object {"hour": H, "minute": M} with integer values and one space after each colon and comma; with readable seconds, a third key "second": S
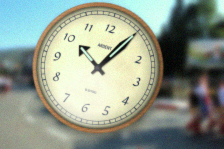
{"hour": 10, "minute": 5}
